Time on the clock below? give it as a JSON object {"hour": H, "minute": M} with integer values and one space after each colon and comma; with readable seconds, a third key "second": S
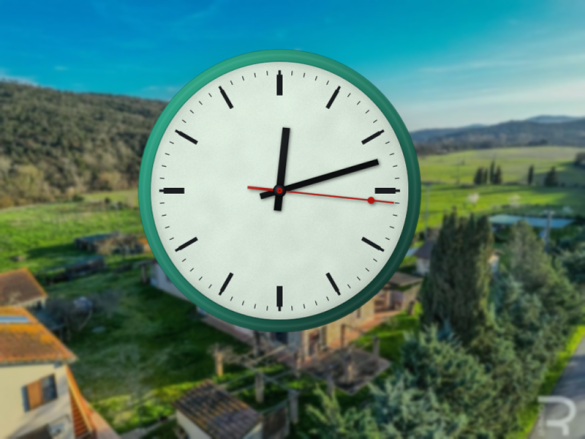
{"hour": 12, "minute": 12, "second": 16}
